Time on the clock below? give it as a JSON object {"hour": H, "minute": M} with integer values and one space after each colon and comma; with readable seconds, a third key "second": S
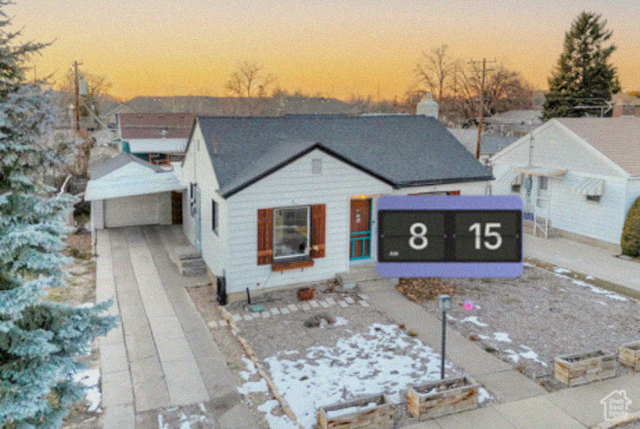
{"hour": 8, "minute": 15}
